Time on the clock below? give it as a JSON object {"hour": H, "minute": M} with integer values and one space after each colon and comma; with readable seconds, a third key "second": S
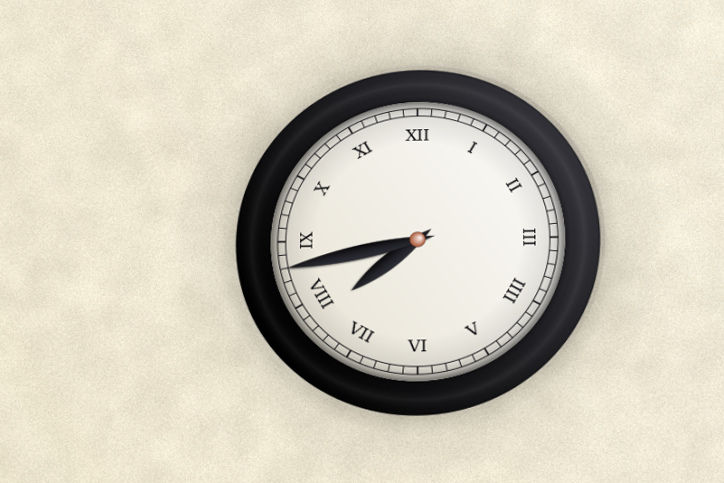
{"hour": 7, "minute": 43}
